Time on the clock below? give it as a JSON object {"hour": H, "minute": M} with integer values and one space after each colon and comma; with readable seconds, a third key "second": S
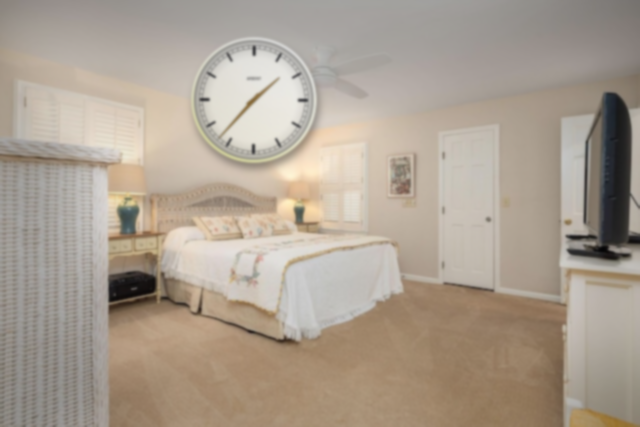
{"hour": 1, "minute": 37}
